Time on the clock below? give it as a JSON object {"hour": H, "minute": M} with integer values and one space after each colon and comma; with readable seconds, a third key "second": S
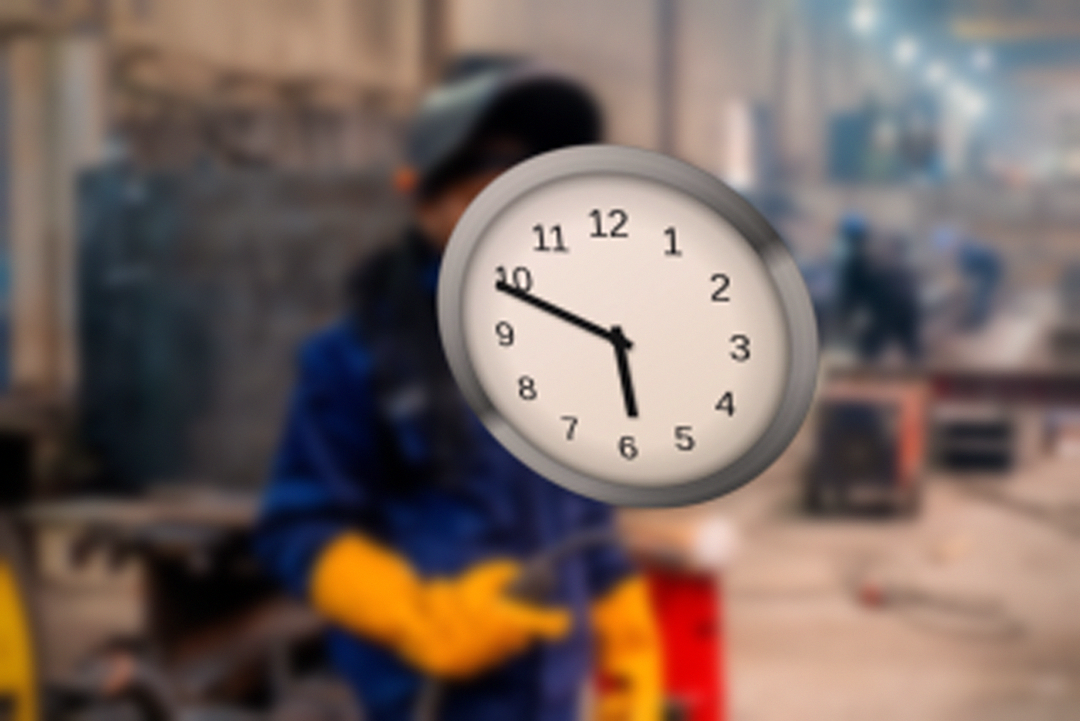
{"hour": 5, "minute": 49}
